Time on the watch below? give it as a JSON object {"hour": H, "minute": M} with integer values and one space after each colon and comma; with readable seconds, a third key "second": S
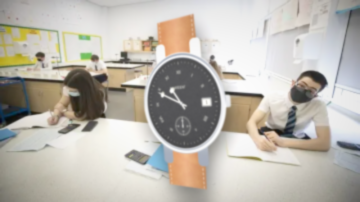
{"hour": 10, "minute": 49}
